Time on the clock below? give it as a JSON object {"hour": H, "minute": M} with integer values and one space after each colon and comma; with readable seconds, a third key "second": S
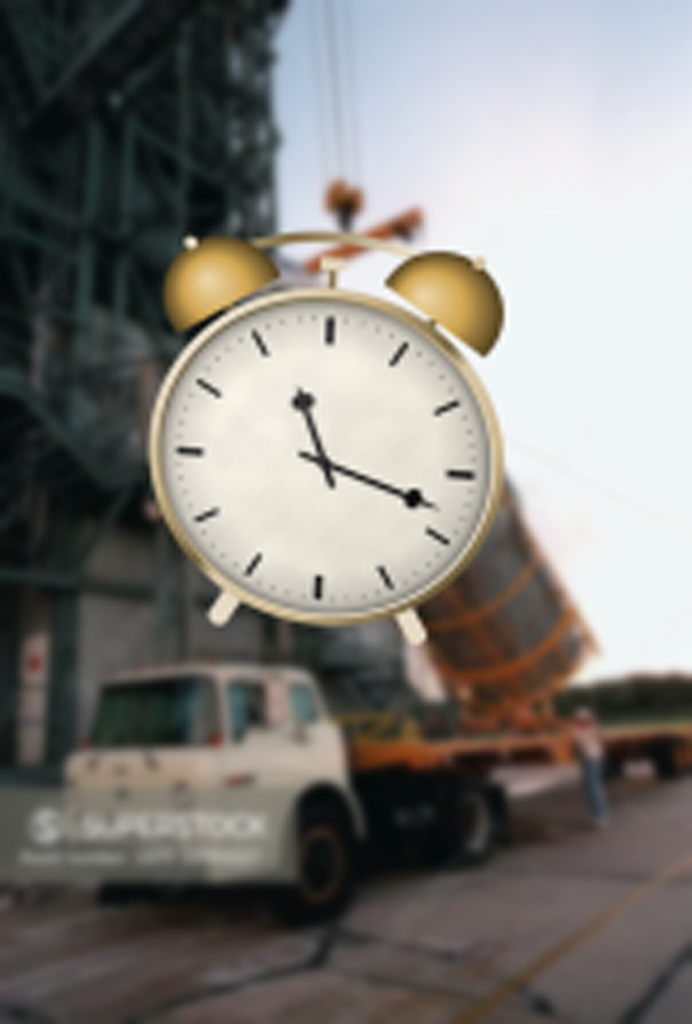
{"hour": 11, "minute": 18}
